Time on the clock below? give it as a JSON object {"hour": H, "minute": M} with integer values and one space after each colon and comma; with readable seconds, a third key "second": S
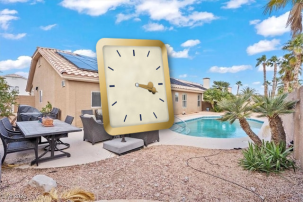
{"hour": 3, "minute": 18}
